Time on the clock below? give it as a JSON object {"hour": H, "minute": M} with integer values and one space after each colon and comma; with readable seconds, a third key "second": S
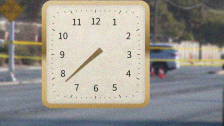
{"hour": 7, "minute": 38}
